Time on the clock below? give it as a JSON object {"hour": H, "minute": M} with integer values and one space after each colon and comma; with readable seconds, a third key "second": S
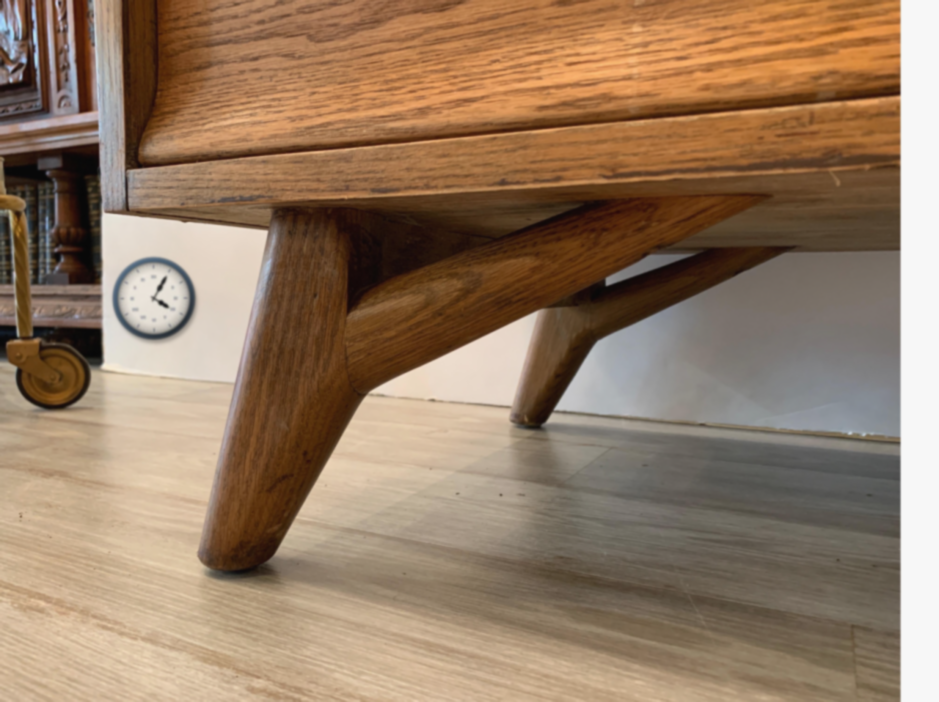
{"hour": 4, "minute": 5}
